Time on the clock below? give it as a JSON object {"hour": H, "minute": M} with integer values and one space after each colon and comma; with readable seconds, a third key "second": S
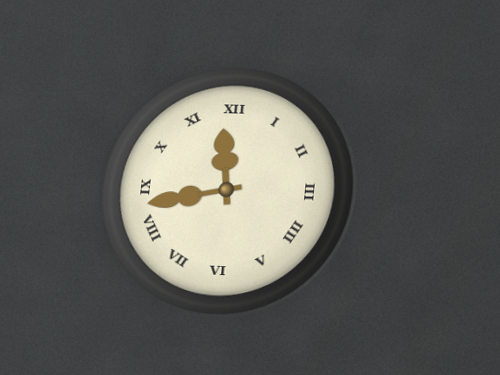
{"hour": 11, "minute": 43}
